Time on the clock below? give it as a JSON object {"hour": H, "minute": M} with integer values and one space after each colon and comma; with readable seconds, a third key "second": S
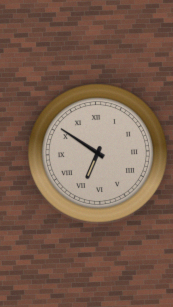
{"hour": 6, "minute": 51}
